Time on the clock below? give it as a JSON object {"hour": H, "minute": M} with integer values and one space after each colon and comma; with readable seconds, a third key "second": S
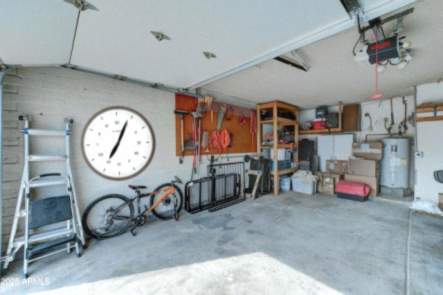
{"hour": 7, "minute": 4}
